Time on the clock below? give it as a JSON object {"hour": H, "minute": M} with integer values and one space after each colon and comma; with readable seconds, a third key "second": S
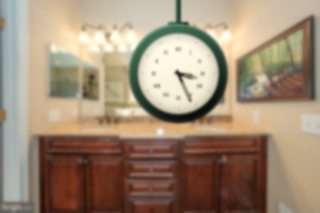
{"hour": 3, "minute": 26}
